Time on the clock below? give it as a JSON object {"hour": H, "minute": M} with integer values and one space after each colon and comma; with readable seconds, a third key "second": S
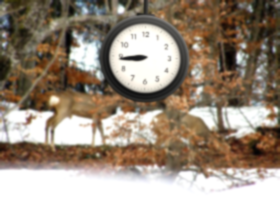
{"hour": 8, "minute": 44}
